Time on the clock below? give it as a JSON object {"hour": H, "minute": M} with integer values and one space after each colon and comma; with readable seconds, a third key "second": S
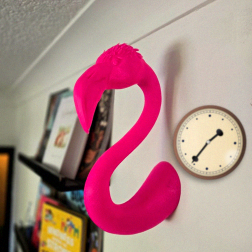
{"hour": 1, "minute": 36}
